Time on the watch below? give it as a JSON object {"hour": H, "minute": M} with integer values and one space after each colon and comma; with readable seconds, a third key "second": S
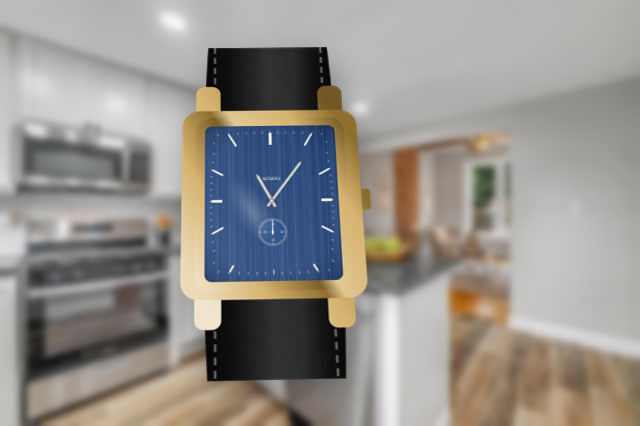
{"hour": 11, "minute": 6}
